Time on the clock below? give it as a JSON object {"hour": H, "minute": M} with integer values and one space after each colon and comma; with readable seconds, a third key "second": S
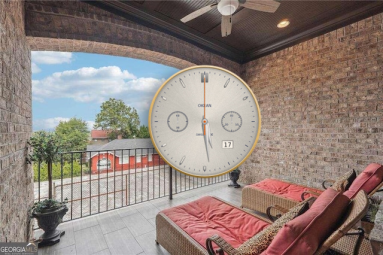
{"hour": 5, "minute": 29}
